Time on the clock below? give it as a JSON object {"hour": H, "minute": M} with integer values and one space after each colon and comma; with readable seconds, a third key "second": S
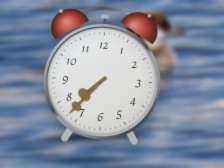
{"hour": 7, "minute": 37}
